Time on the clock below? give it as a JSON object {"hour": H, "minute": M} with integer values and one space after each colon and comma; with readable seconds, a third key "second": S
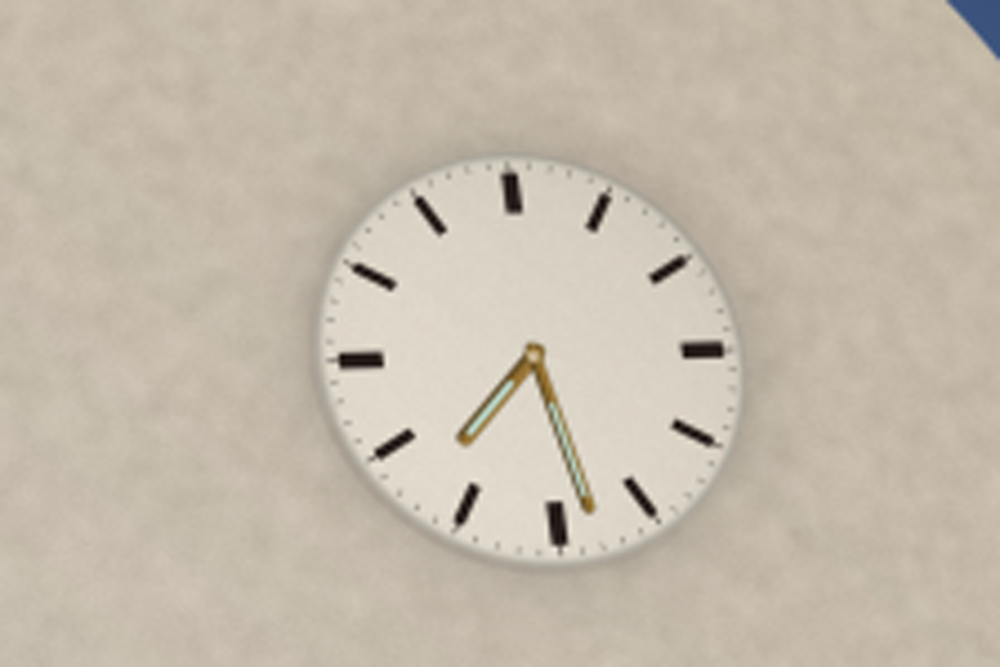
{"hour": 7, "minute": 28}
